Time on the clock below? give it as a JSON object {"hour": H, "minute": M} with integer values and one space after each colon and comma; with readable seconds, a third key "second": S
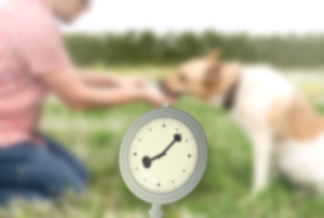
{"hour": 8, "minute": 7}
